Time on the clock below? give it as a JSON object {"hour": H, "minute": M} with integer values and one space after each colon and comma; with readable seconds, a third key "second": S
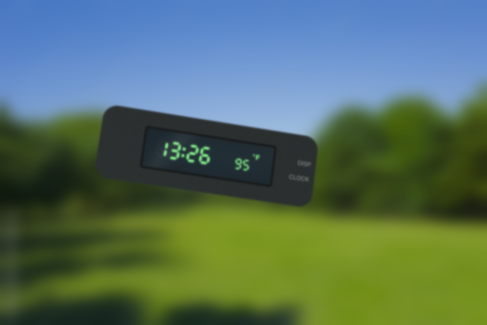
{"hour": 13, "minute": 26}
